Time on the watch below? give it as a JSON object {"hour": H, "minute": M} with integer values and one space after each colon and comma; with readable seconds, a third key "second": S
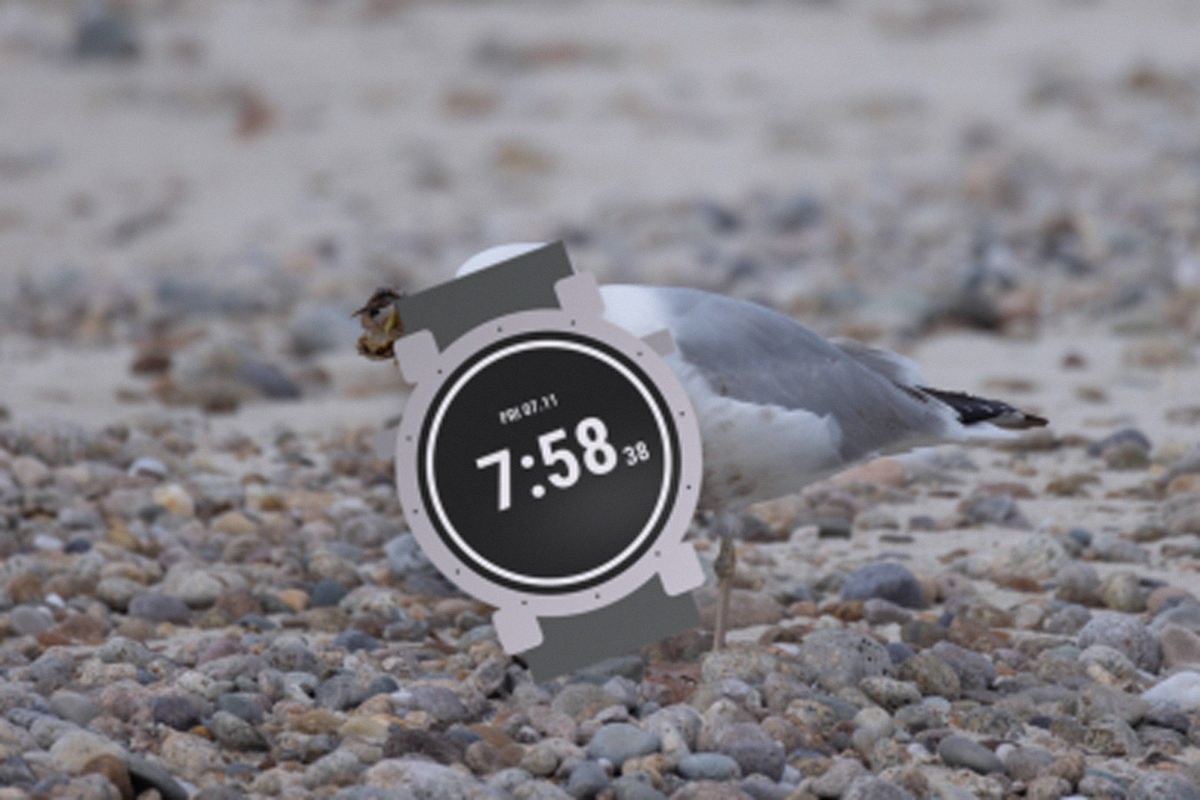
{"hour": 7, "minute": 58, "second": 38}
